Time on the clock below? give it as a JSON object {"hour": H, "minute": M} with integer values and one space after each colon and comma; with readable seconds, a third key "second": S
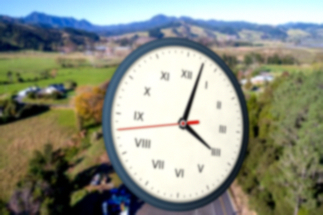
{"hour": 4, "minute": 2, "second": 43}
